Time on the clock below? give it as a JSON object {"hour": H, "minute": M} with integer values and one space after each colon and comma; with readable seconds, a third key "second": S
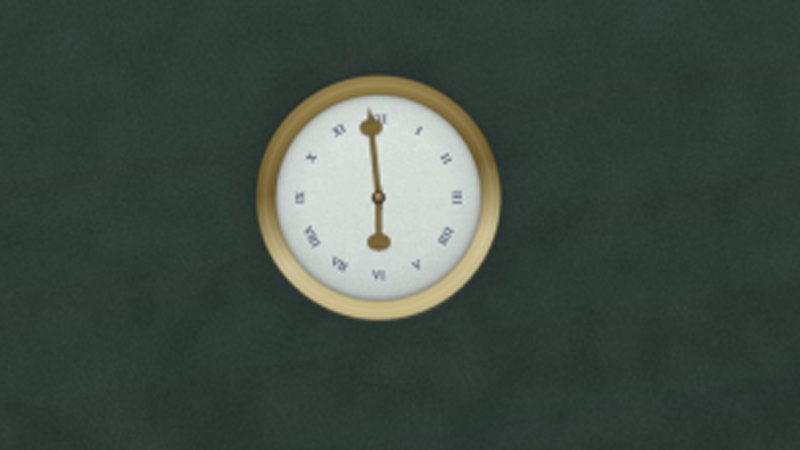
{"hour": 5, "minute": 59}
